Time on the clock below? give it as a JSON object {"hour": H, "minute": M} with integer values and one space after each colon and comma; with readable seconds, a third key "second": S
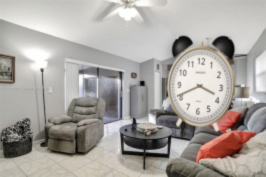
{"hour": 3, "minute": 41}
